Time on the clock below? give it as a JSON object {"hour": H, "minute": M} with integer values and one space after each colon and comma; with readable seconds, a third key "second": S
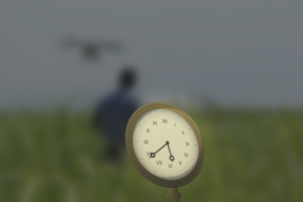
{"hour": 5, "minute": 39}
